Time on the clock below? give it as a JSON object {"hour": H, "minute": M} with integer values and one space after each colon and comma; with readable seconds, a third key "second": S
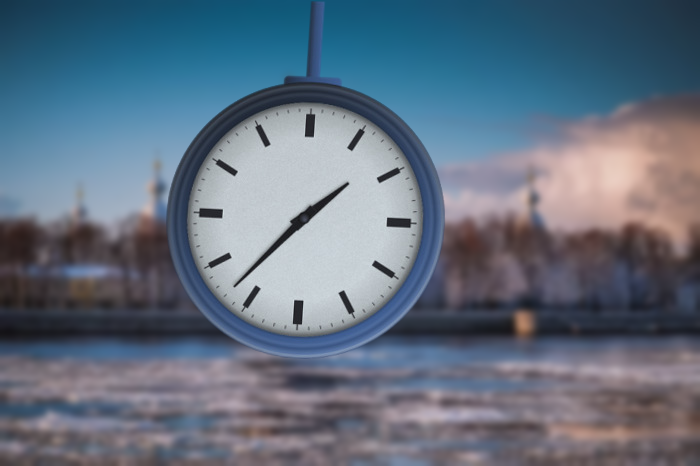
{"hour": 1, "minute": 37}
